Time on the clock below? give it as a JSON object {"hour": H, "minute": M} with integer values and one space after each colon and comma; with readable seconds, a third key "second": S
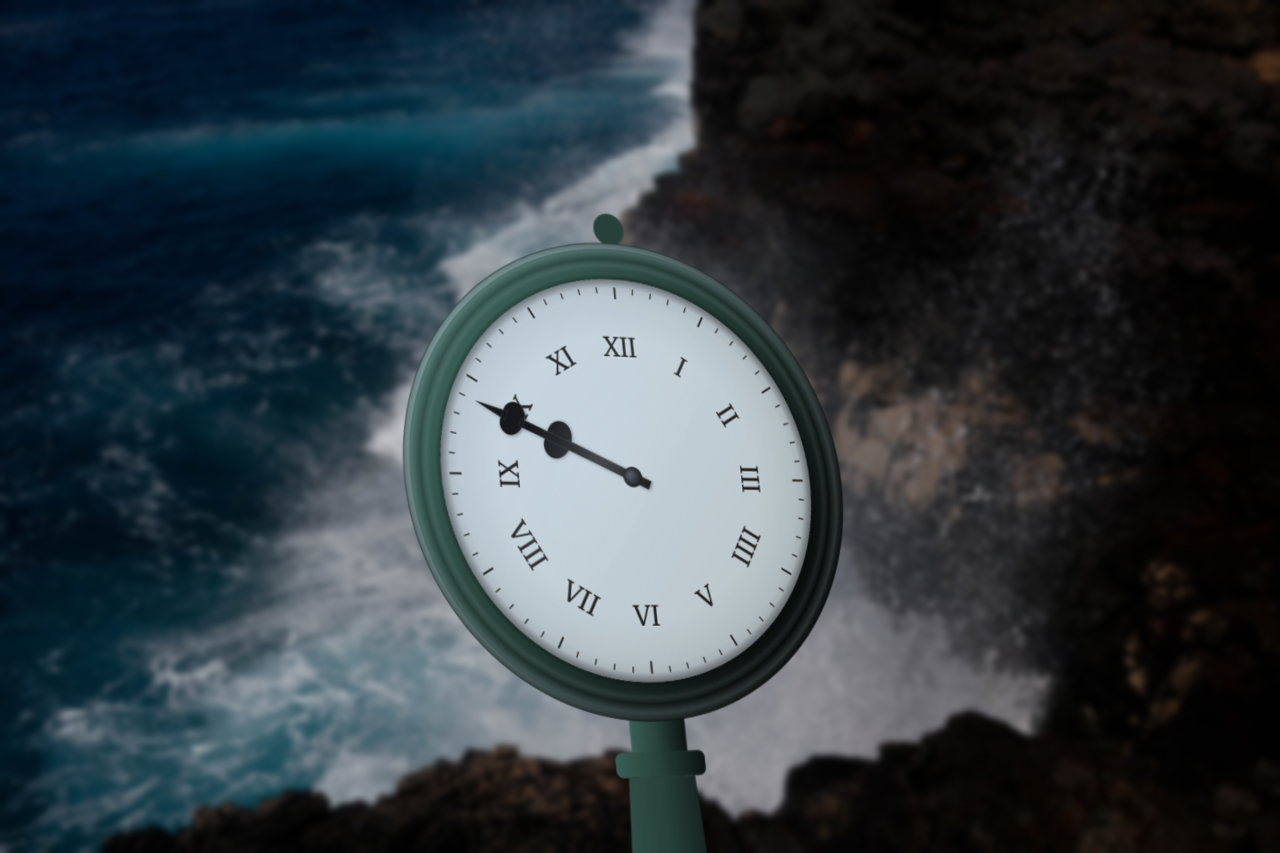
{"hour": 9, "minute": 49}
